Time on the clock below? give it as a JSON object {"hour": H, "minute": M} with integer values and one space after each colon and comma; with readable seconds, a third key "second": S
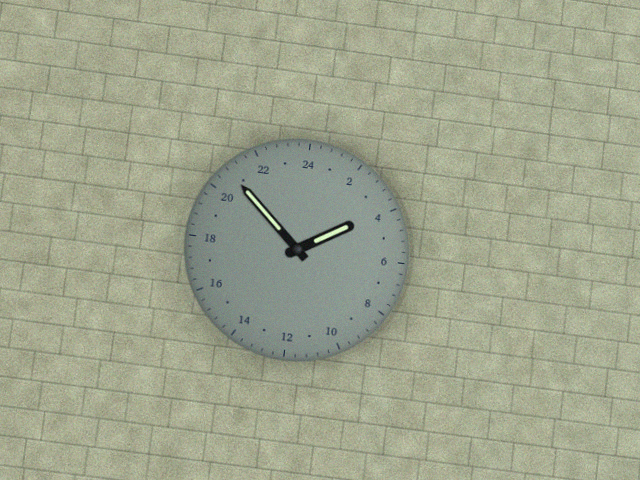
{"hour": 3, "minute": 52}
